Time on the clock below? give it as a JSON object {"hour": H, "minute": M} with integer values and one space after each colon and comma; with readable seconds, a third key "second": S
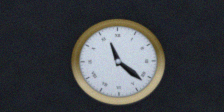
{"hour": 11, "minute": 22}
